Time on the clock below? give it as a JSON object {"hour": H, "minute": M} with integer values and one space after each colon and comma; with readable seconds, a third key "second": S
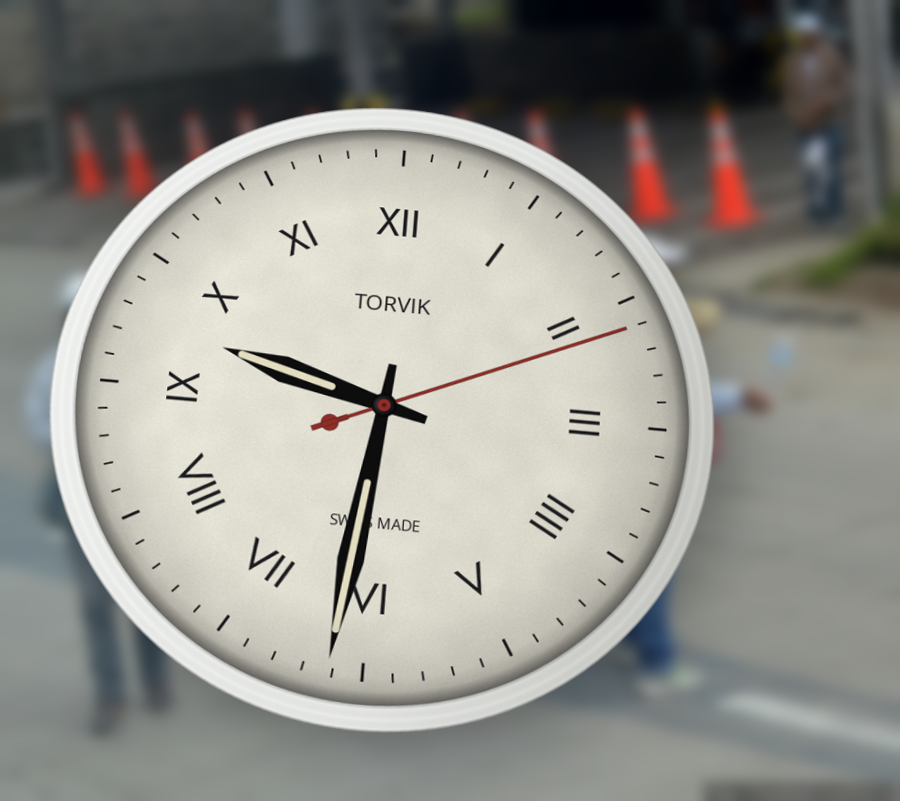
{"hour": 9, "minute": 31, "second": 11}
